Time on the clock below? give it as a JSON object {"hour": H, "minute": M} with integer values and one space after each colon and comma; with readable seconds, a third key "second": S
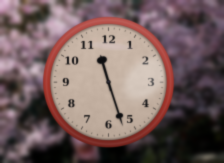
{"hour": 11, "minute": 27}
